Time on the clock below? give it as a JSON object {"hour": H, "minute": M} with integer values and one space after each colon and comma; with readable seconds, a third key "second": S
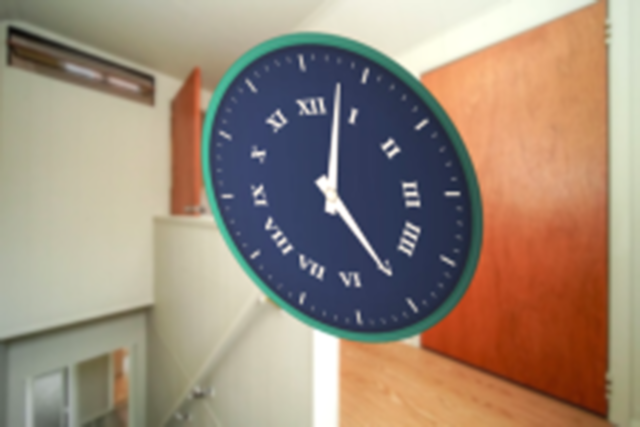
{"hour": 5, "minute": 3}
